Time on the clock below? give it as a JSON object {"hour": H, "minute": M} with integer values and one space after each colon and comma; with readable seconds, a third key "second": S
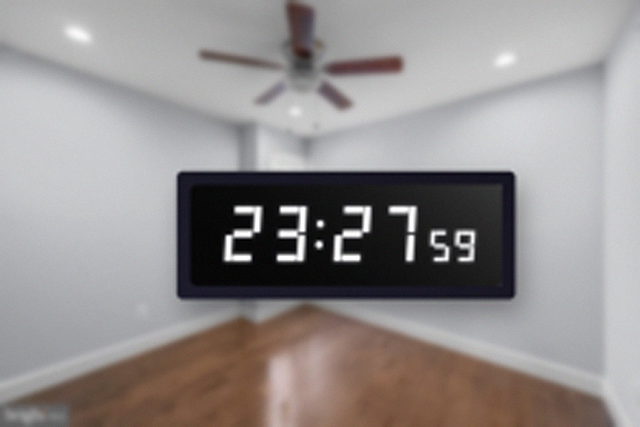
{"hour": 23, "minute": 27, "second": 59}
